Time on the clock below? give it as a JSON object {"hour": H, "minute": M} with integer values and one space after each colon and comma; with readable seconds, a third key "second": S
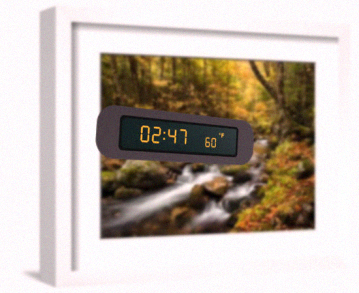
{"hour": 2, "minute": 47}
